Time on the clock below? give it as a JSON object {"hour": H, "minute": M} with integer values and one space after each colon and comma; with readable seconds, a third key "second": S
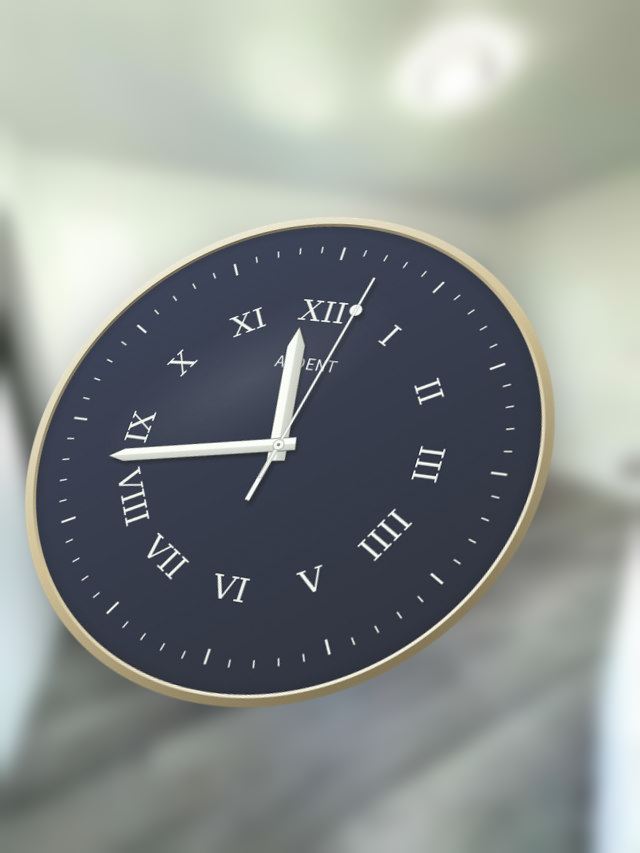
{"hour": 11, "minute": 43, "second": 2}
